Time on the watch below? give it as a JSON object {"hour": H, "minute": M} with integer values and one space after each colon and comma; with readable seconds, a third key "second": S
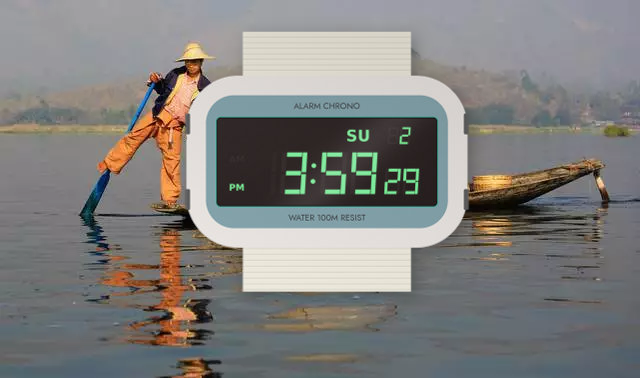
{"hour": 3, "minute": 59, "second": 29}
